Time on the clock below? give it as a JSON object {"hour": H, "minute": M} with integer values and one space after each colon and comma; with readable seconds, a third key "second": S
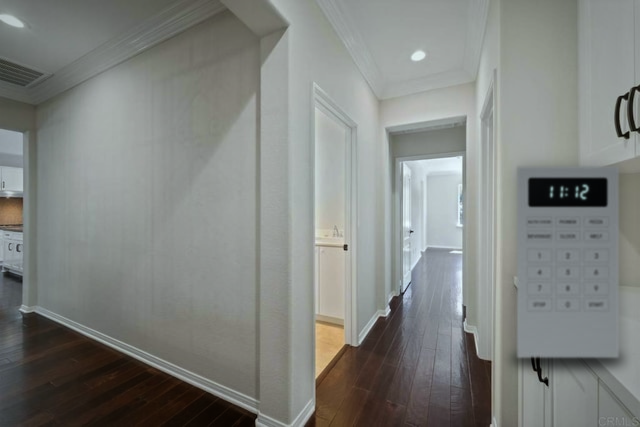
{"hour": 11, "minute": 12}
